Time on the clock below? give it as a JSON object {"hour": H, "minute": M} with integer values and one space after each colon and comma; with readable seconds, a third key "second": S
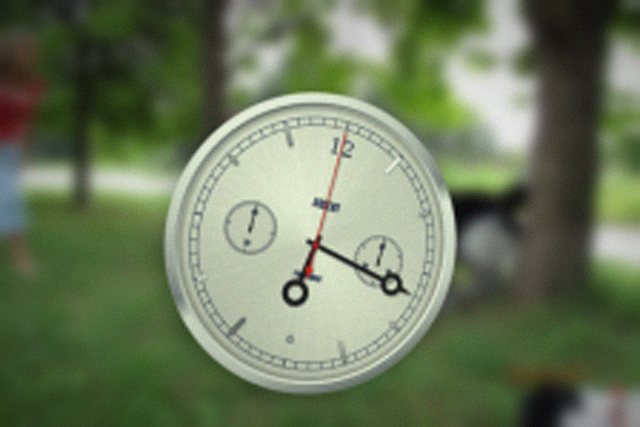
{"hour": 6, "minute": 17}
